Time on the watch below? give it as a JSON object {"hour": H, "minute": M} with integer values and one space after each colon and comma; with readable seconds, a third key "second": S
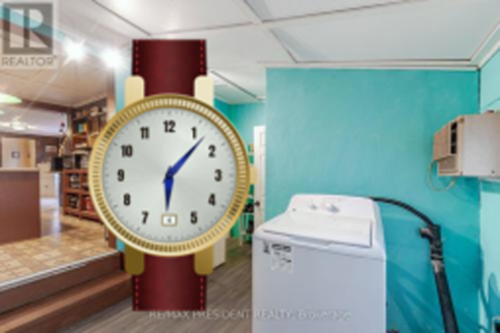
{"hour": 6, "minute": 7}
